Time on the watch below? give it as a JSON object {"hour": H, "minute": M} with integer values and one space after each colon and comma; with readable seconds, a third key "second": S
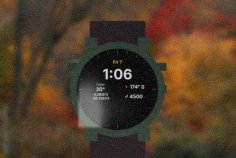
{"hour": 1, "minute": 6}
